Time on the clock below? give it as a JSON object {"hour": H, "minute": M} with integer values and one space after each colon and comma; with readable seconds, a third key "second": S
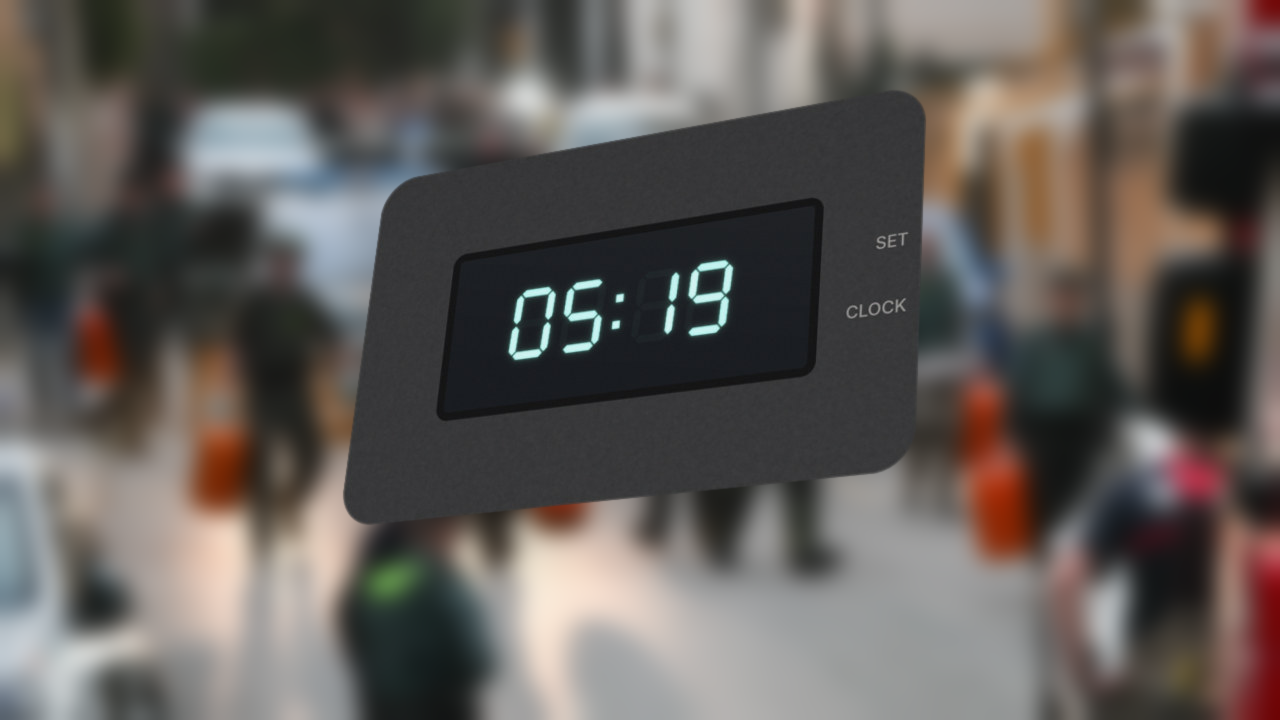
{"hour": 5, "minute": 19}
